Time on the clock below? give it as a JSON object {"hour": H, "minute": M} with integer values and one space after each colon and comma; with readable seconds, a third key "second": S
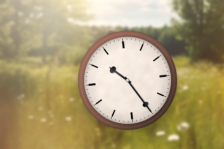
{"hour": 10, "minute": 25}
